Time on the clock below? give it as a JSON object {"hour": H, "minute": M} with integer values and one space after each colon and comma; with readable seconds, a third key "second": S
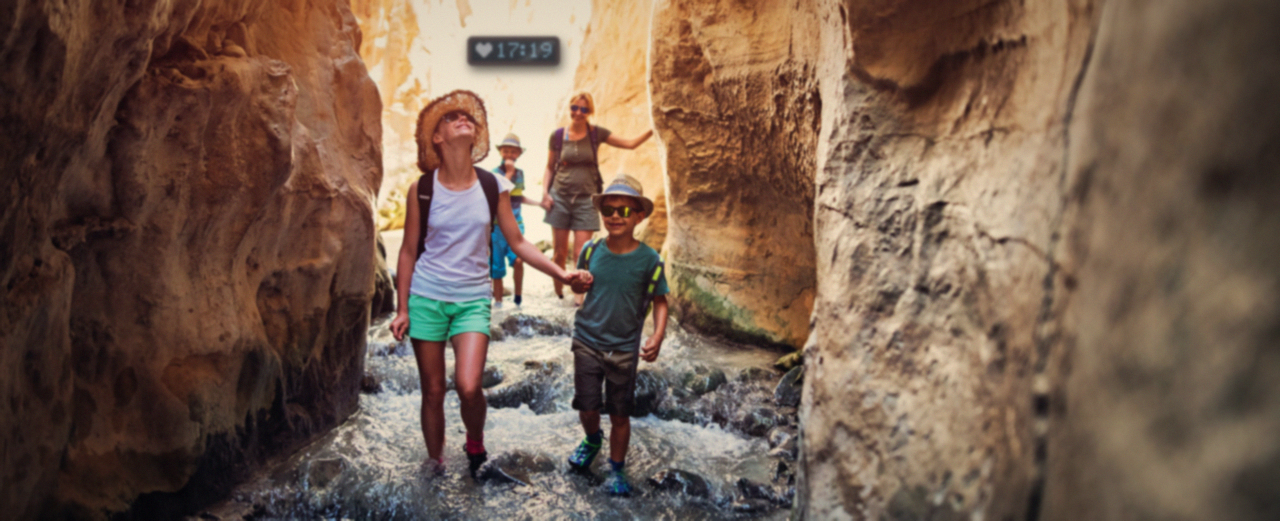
{"hour": 17, "minute": 19}
